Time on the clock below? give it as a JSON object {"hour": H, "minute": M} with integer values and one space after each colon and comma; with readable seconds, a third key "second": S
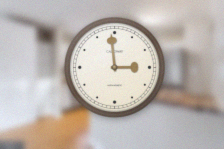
{"hour": 2, "minute": 59}
